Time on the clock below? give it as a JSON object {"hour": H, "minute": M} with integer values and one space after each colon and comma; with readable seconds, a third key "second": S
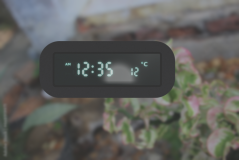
{"hour": 12, "minute": 35}
